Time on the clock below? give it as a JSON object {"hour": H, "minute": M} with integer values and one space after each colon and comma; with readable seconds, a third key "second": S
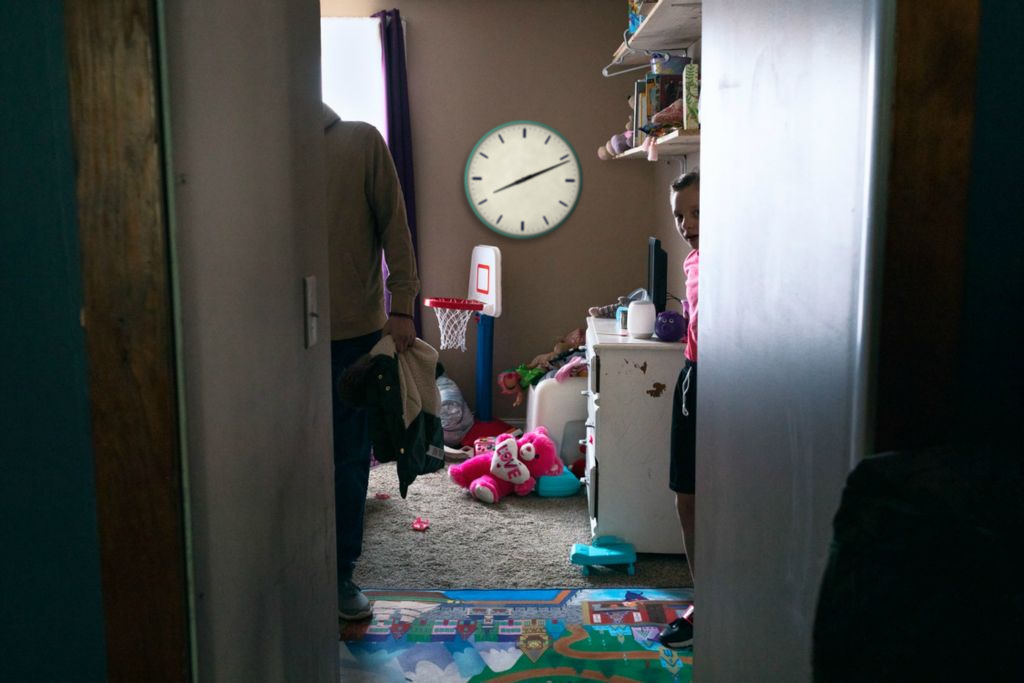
{"hour": 8, "minute": 11}
